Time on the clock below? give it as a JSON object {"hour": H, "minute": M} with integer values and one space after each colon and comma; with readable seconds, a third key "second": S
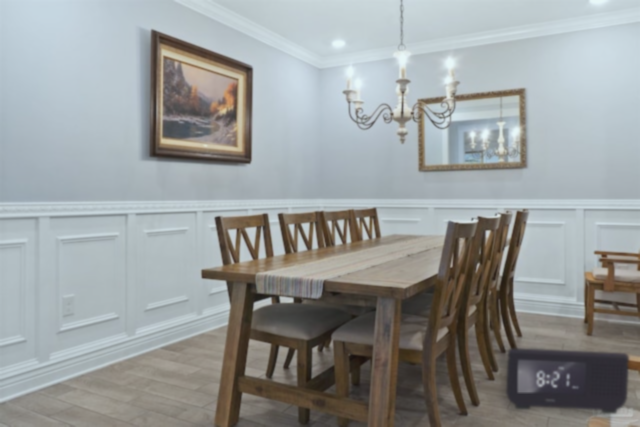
{"hour": 8, "minute": 21}
